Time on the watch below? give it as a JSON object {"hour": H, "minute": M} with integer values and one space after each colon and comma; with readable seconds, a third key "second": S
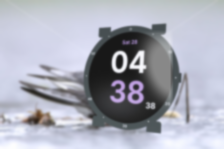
{"hour": 4, "minute": 38}
